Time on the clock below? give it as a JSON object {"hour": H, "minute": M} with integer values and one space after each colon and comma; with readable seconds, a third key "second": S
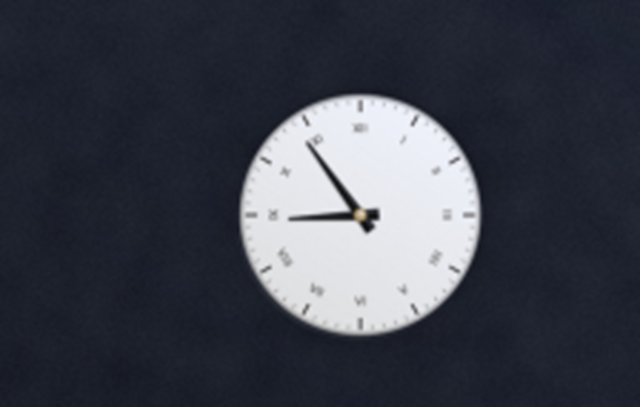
{"hour": 8, "minute": 54}
